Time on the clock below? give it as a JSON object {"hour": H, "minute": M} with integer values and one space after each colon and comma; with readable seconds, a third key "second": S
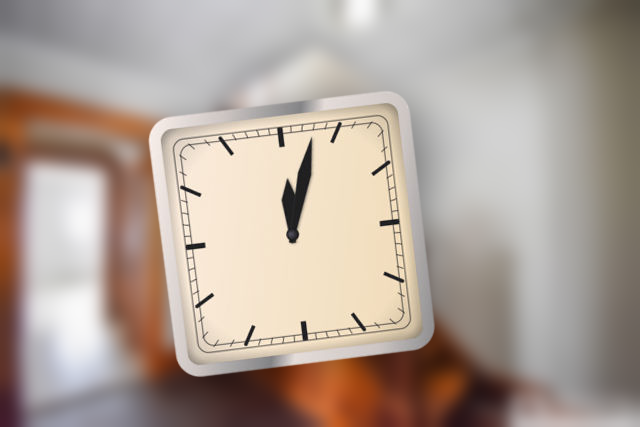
{"hour": 12, "minute": 3}
